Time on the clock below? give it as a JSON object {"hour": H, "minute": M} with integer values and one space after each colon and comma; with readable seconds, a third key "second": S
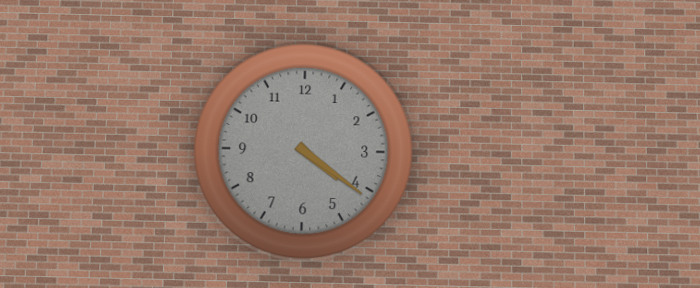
{"hour": 4, "minute": 21}
